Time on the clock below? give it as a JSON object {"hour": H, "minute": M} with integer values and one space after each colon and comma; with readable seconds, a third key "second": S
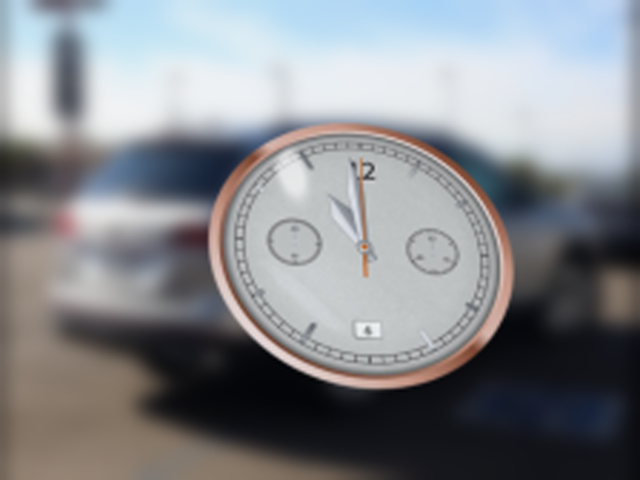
{"hour": 10, "minute": 59}
